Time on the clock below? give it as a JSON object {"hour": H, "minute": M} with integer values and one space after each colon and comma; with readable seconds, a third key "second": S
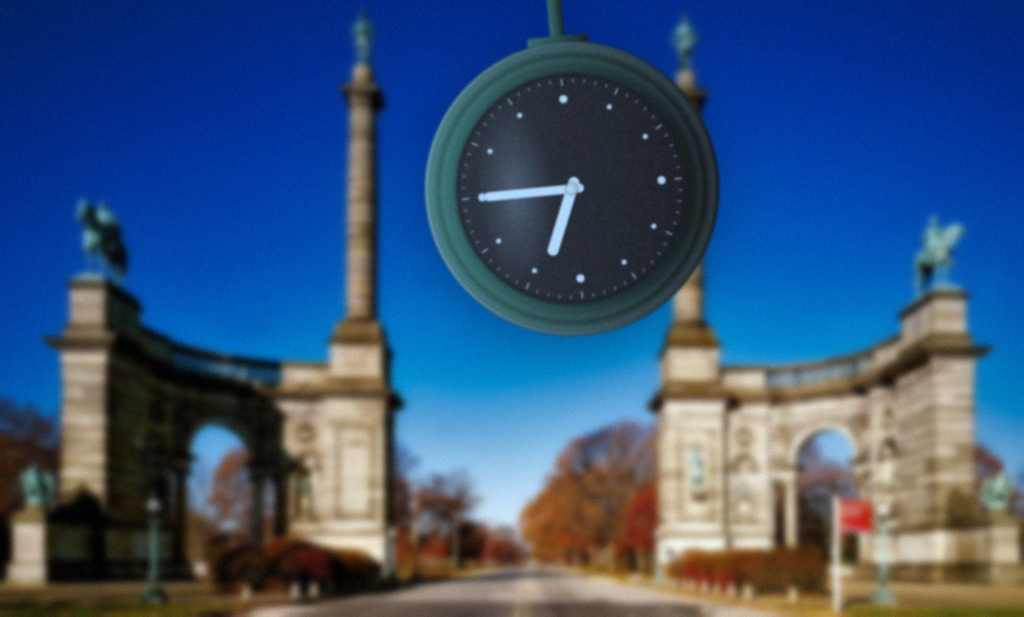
{"hour": 6, "minute": 45}
